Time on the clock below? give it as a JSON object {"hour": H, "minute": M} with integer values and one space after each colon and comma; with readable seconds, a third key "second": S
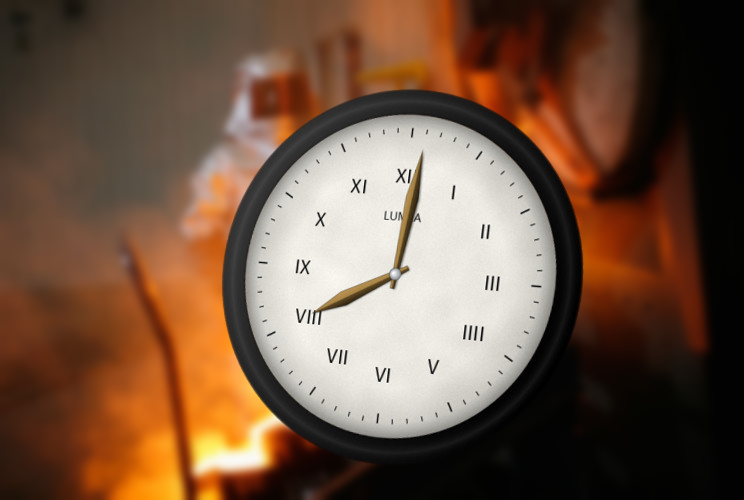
{"hour": 8, "minute": 1}
